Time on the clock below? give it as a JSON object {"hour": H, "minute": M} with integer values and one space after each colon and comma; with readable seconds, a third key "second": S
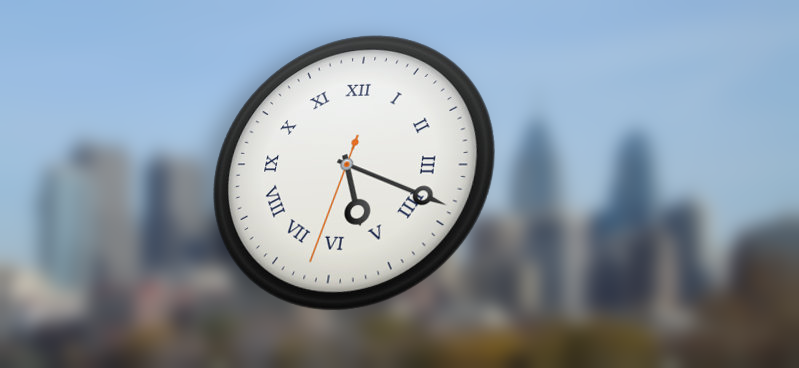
{"hour": 5, "minute": 18, "second": 32}
